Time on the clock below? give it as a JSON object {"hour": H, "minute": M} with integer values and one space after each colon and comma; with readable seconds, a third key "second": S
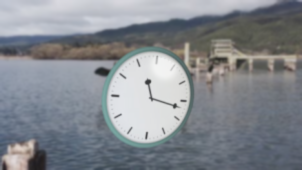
{"hour": 11, "minute": 17}
